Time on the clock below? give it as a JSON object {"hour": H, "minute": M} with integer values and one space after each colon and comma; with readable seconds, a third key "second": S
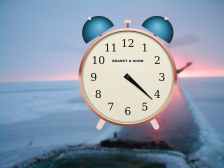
{"hour": 4, "minute": 22}
